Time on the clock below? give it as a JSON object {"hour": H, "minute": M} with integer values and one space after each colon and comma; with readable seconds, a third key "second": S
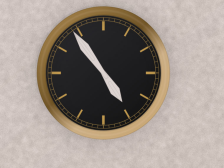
{"hour": 4, "minute": 54}
